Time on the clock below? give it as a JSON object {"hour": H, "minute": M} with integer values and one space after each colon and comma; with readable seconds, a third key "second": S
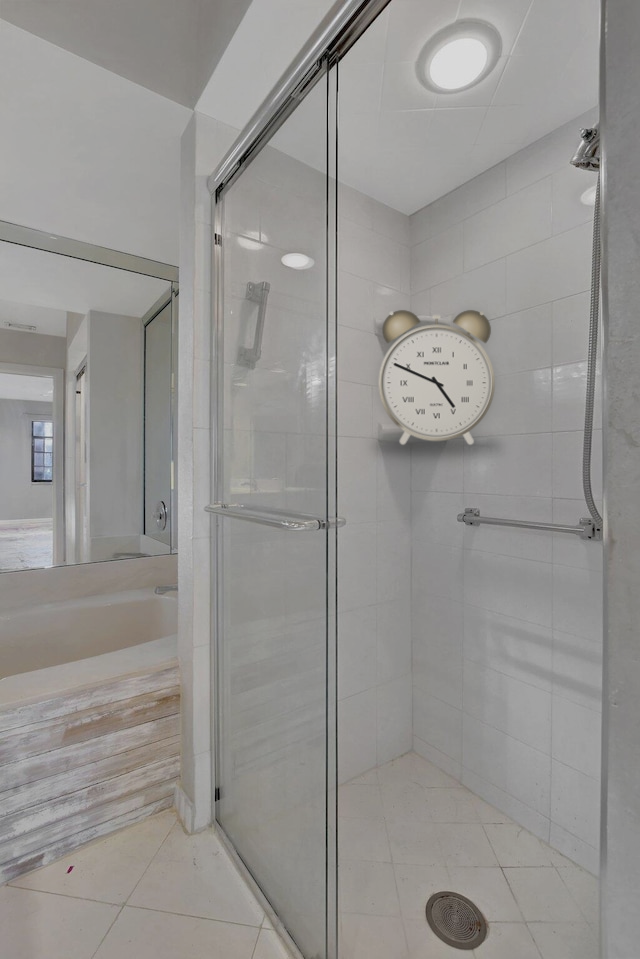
{"hour": 4, "minute": 49}
